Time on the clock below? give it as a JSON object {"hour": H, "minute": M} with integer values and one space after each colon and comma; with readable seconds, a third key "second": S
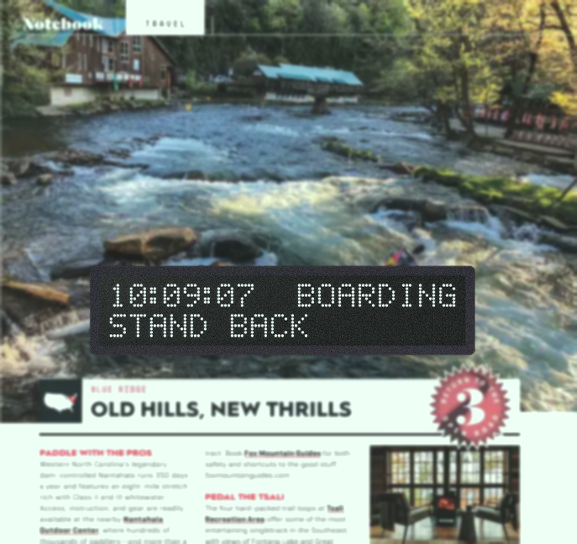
{"hour": 10, "minute": 9, "second": 7}
